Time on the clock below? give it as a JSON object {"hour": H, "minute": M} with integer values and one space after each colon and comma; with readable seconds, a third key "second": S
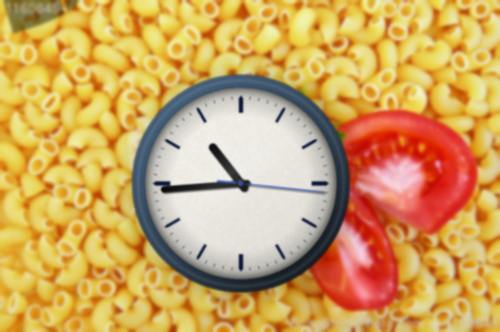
{"hour": 10, "minute": 44, "second": 16}
